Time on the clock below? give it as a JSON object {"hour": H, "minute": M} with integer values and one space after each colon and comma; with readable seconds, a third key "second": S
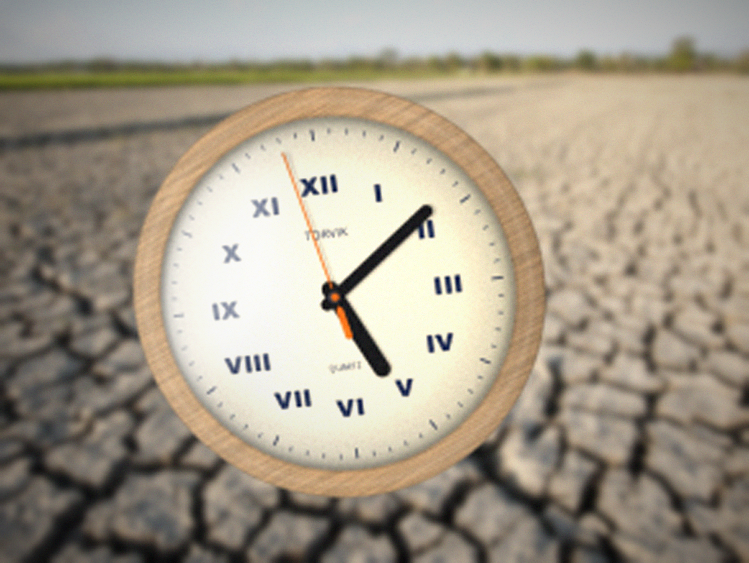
{"hour": 5, "minute": 8, "second": 58}
